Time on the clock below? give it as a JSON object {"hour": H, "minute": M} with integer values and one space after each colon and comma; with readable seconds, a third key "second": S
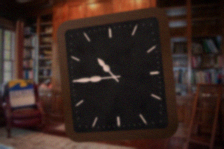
{"hour": 10, "minute": 45}
